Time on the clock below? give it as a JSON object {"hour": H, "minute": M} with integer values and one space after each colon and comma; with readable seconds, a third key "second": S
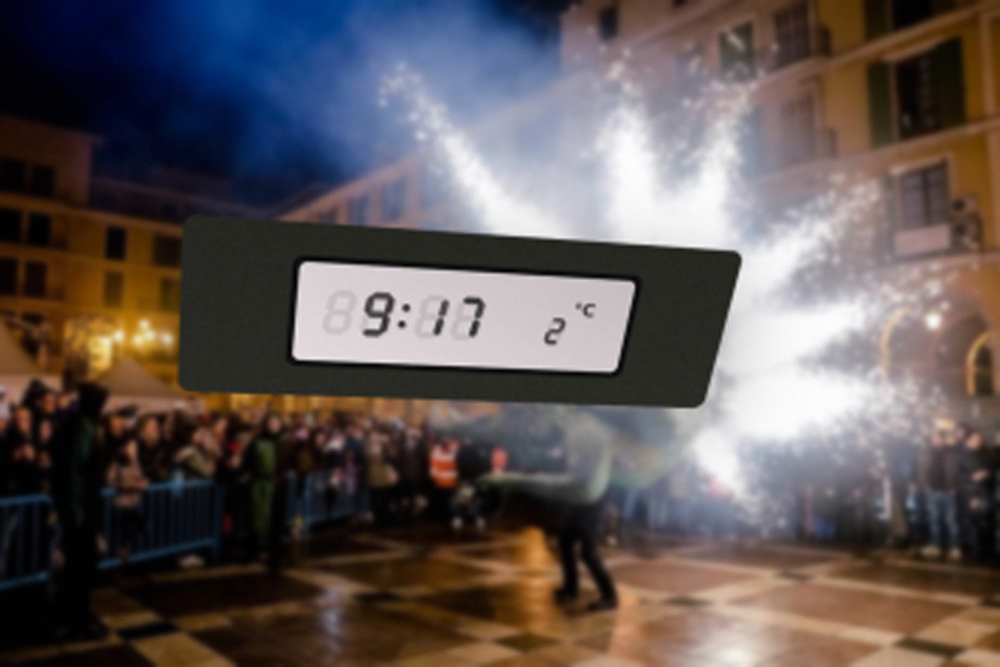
{"hour": 9, "minute": 17}
